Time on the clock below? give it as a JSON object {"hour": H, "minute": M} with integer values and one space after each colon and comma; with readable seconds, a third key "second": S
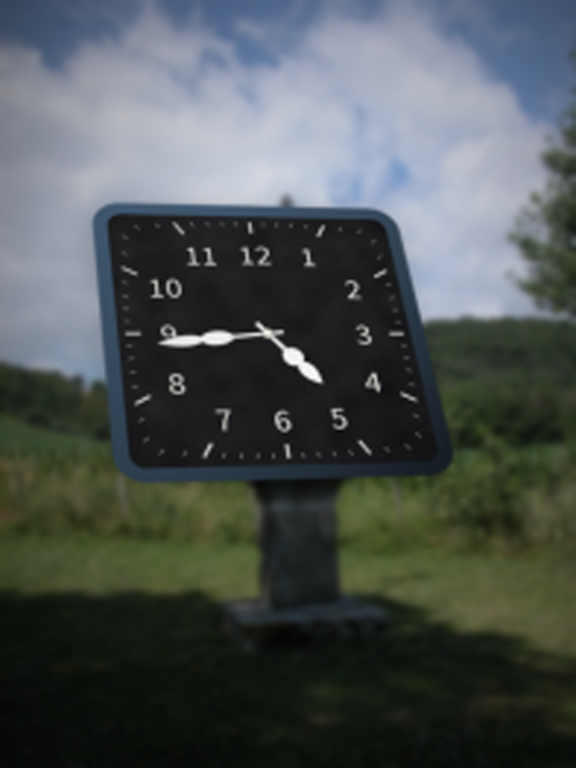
{"hour": 4, "minute": 44}
